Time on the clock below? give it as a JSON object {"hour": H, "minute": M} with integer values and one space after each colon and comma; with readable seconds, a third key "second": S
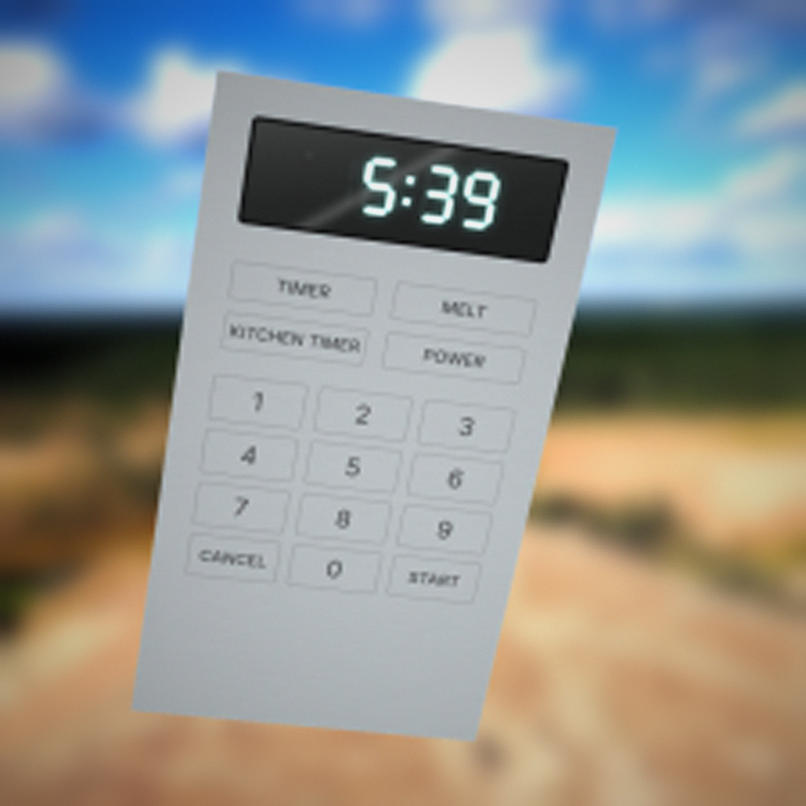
{"hour": 5, "minute": 39}
